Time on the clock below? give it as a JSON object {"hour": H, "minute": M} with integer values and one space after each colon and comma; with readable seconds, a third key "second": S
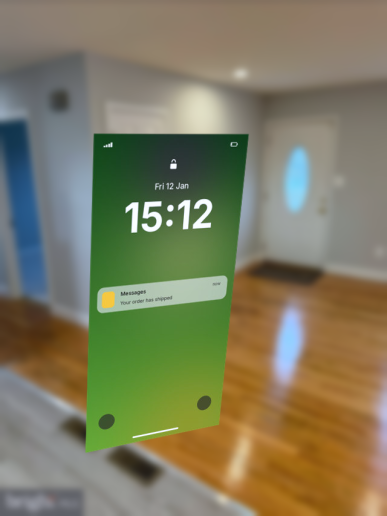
{"hour": 15, "minute": 12}
